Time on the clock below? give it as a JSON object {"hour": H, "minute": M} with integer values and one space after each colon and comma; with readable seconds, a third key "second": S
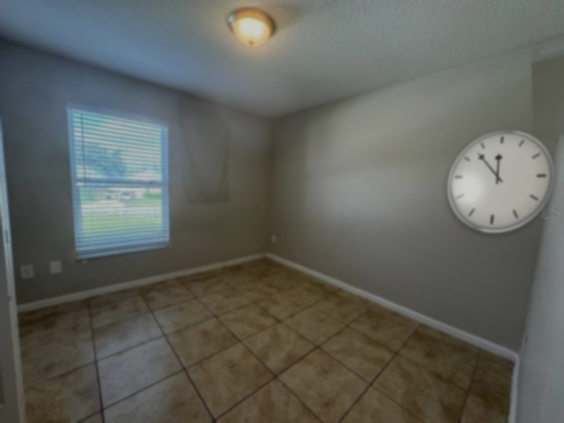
{"hour": 11, "minute": 53}
